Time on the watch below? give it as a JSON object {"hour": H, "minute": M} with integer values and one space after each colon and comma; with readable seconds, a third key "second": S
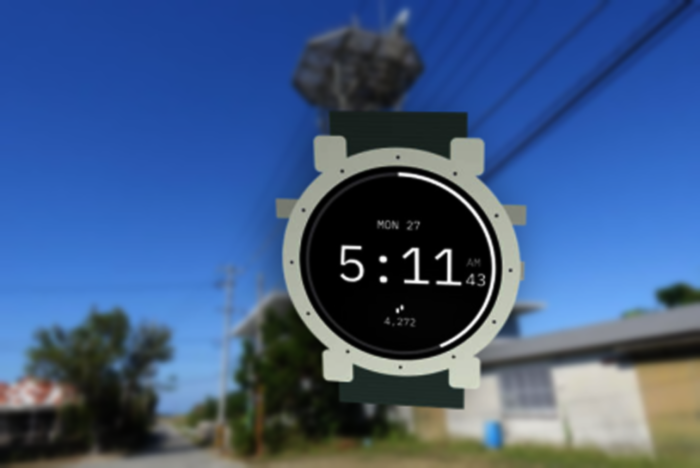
{"hour": 5, "minute": 11, "second": 43}
